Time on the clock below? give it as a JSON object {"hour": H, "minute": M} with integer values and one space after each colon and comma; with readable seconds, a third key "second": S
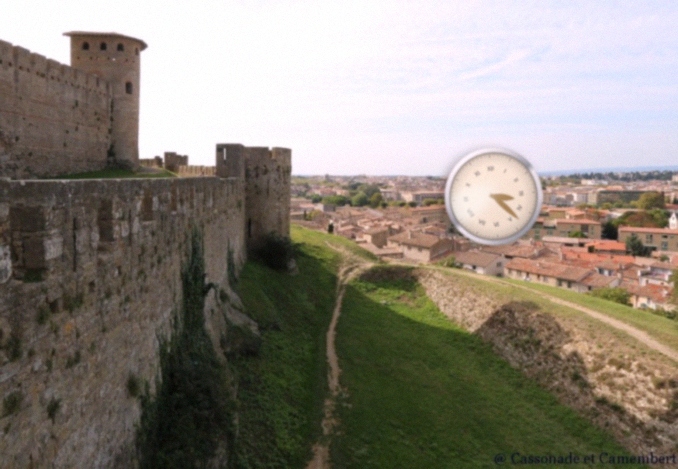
{"hour": 3, "minute": 23}
